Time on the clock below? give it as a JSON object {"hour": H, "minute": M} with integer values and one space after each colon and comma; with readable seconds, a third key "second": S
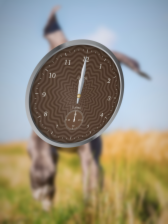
{"hour": 12, "minute": 0}
